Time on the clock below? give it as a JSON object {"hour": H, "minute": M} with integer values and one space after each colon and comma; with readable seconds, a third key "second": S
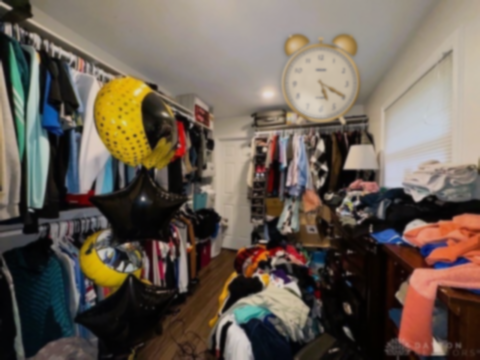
{"hour": 5, "minute": 20}
